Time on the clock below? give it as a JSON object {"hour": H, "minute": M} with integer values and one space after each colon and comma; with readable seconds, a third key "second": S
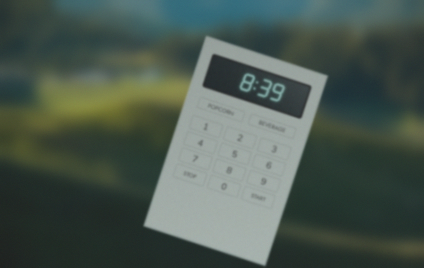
{"hour": 8, "minute": 39}
